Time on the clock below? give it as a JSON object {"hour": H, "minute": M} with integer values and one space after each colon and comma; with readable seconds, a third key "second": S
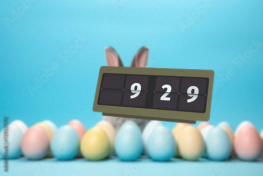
{"hour": 9, "minute": 29}
